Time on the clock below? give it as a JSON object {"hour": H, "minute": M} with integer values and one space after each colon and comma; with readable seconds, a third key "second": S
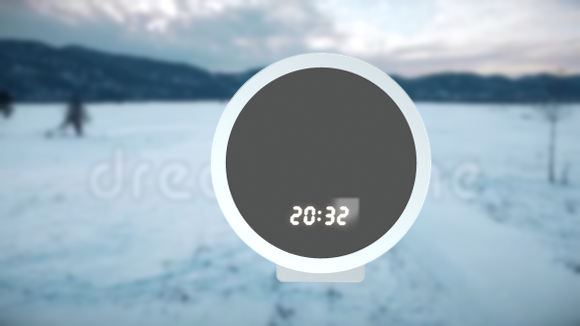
{"hour": 20, "minute": 32}
